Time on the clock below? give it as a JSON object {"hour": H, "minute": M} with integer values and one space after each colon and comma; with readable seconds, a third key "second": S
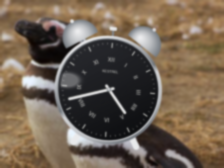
{"hour": 4, "minute": 42}
